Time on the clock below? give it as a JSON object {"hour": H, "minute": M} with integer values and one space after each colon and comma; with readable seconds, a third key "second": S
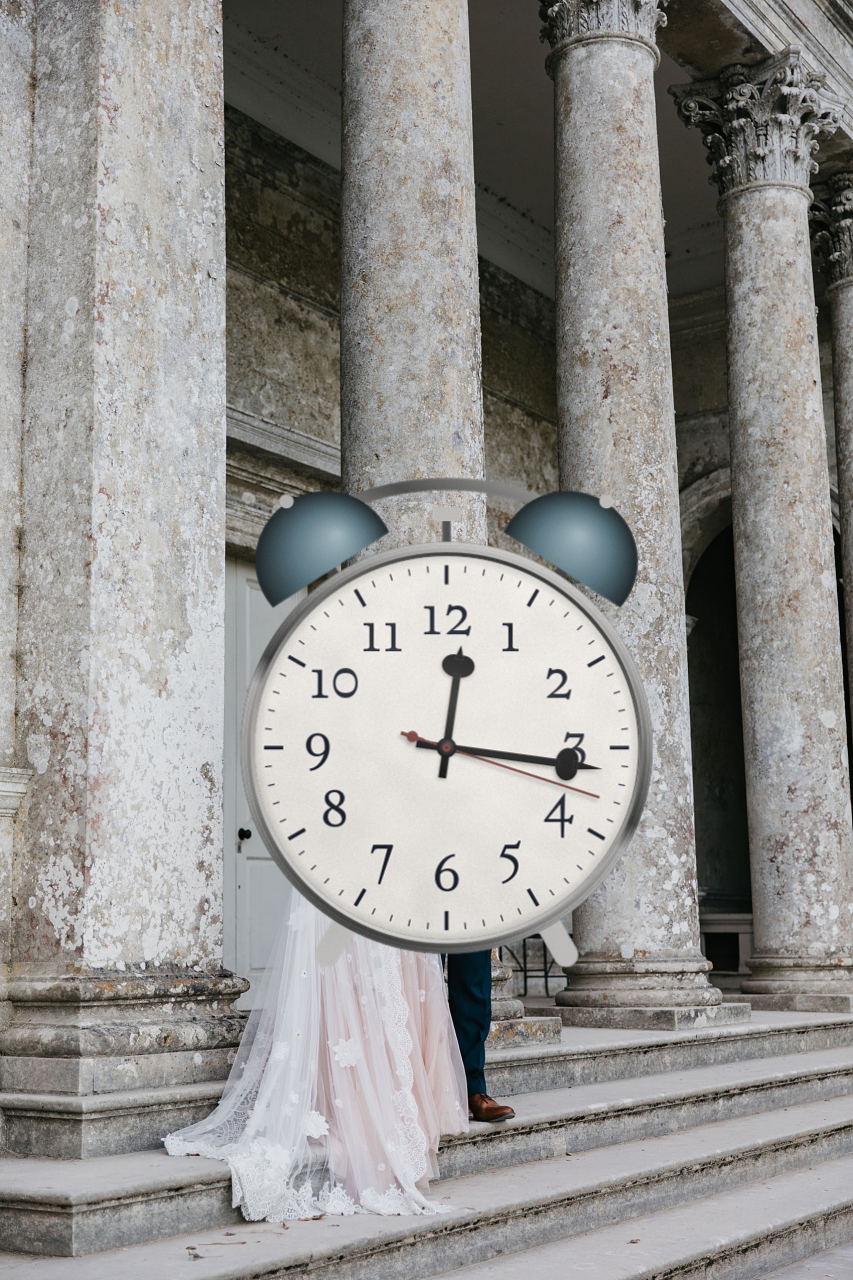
{"hour": 12, "minute": 16, "second": 18}
